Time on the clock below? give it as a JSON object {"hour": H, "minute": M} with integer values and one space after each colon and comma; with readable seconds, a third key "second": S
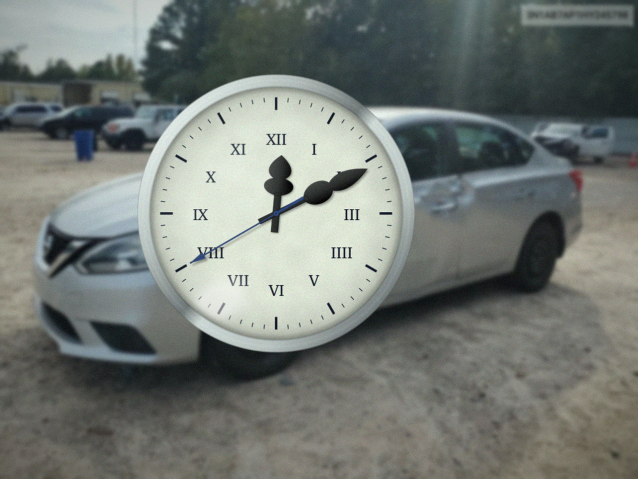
{"hour": 12, "minute": 10, "second": 40}
